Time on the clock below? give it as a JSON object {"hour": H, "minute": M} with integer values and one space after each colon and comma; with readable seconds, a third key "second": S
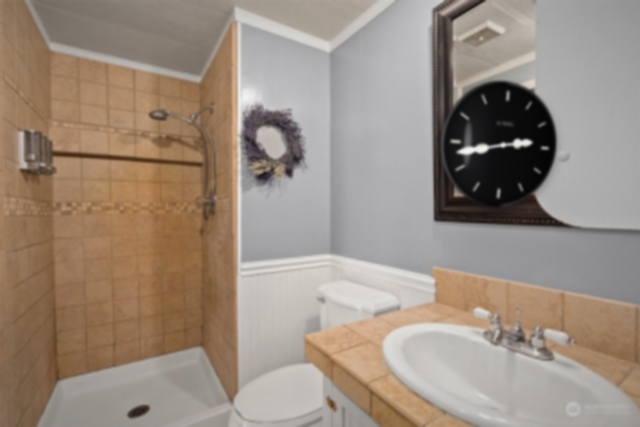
{"hour": 2, "minute": 43}
